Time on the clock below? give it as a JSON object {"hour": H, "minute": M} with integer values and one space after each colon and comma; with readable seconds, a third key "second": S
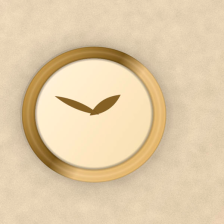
{"hour": 1, "minute": 49}
